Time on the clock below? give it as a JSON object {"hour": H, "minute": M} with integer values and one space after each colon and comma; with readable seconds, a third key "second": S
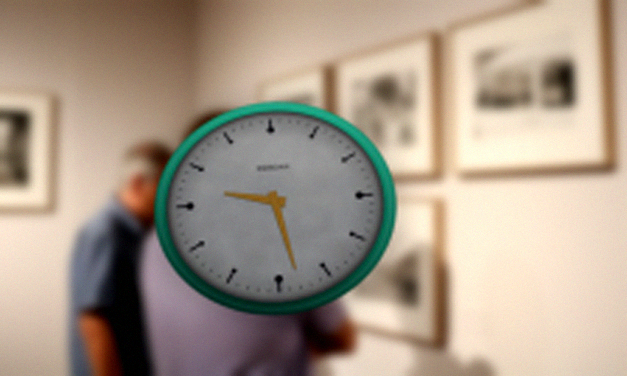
{"hour": 9, "minute": 28}
